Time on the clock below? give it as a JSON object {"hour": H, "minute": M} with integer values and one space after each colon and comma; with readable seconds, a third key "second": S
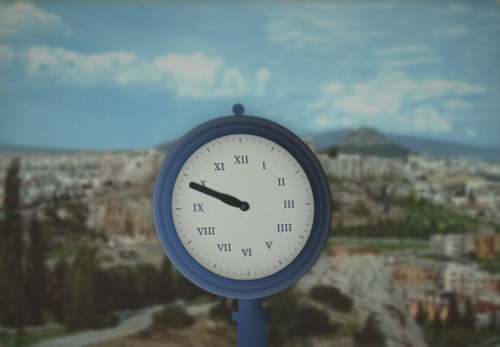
{"hour": 9, "minute": 49}
